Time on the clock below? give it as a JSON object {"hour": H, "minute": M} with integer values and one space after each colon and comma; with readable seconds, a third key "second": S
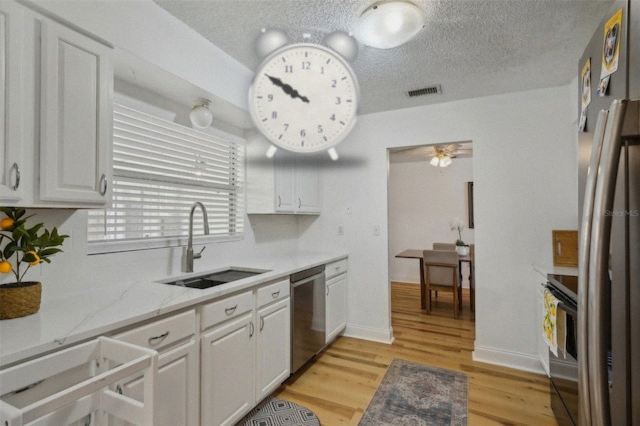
{"hour": 9, "minute": 50}
